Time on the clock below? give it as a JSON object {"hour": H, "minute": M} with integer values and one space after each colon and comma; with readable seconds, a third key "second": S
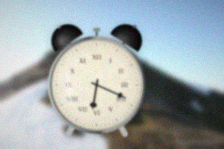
{"hour": 6, "minute": 19}
